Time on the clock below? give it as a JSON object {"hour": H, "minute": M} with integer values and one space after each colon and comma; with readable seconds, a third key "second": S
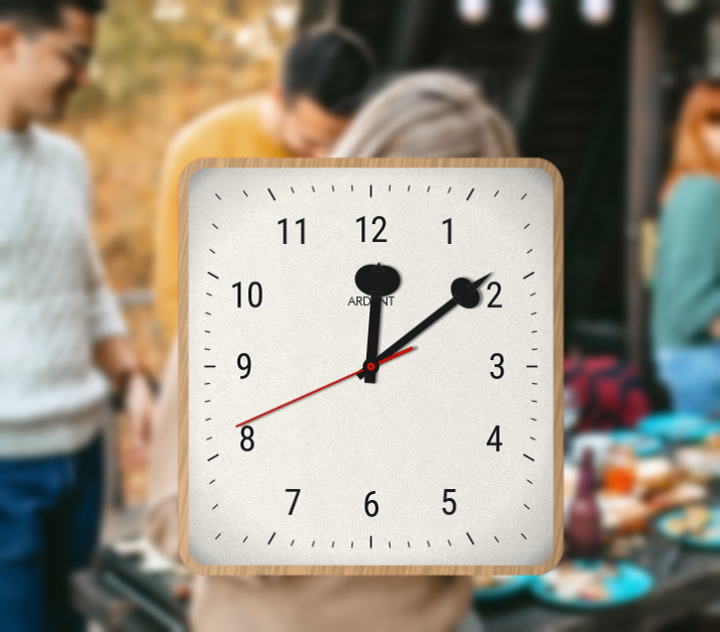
{"hour": 12, "minute": 8, "second": 41}
